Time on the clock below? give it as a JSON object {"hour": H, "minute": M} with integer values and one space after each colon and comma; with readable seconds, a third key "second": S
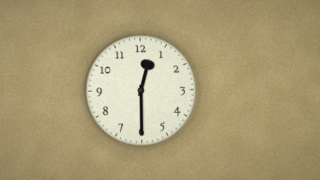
{"hour": 12, "minute": 30}
